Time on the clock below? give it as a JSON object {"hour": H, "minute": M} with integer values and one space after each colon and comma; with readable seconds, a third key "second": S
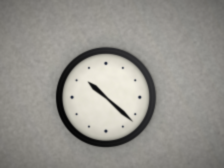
{"hour": 10, "minute": 22}
